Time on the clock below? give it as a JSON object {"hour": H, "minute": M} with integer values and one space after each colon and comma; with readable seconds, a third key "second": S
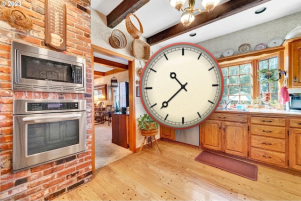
{"hour": 10, "minute": 38}
